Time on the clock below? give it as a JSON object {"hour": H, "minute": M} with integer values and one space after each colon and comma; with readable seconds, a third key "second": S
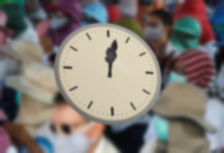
{"hour": 12, "minute": 2}
